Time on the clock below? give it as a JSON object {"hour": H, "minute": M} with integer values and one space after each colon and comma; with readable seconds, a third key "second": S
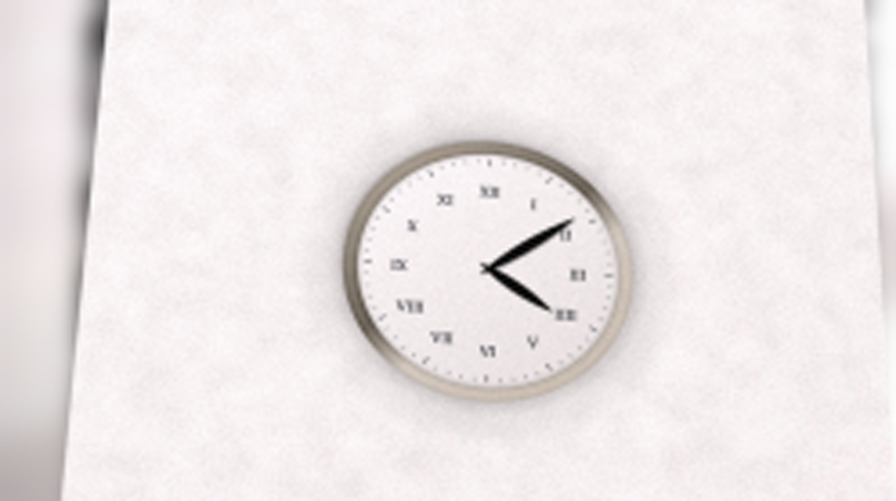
{"hour": 4, "minute": 9}
